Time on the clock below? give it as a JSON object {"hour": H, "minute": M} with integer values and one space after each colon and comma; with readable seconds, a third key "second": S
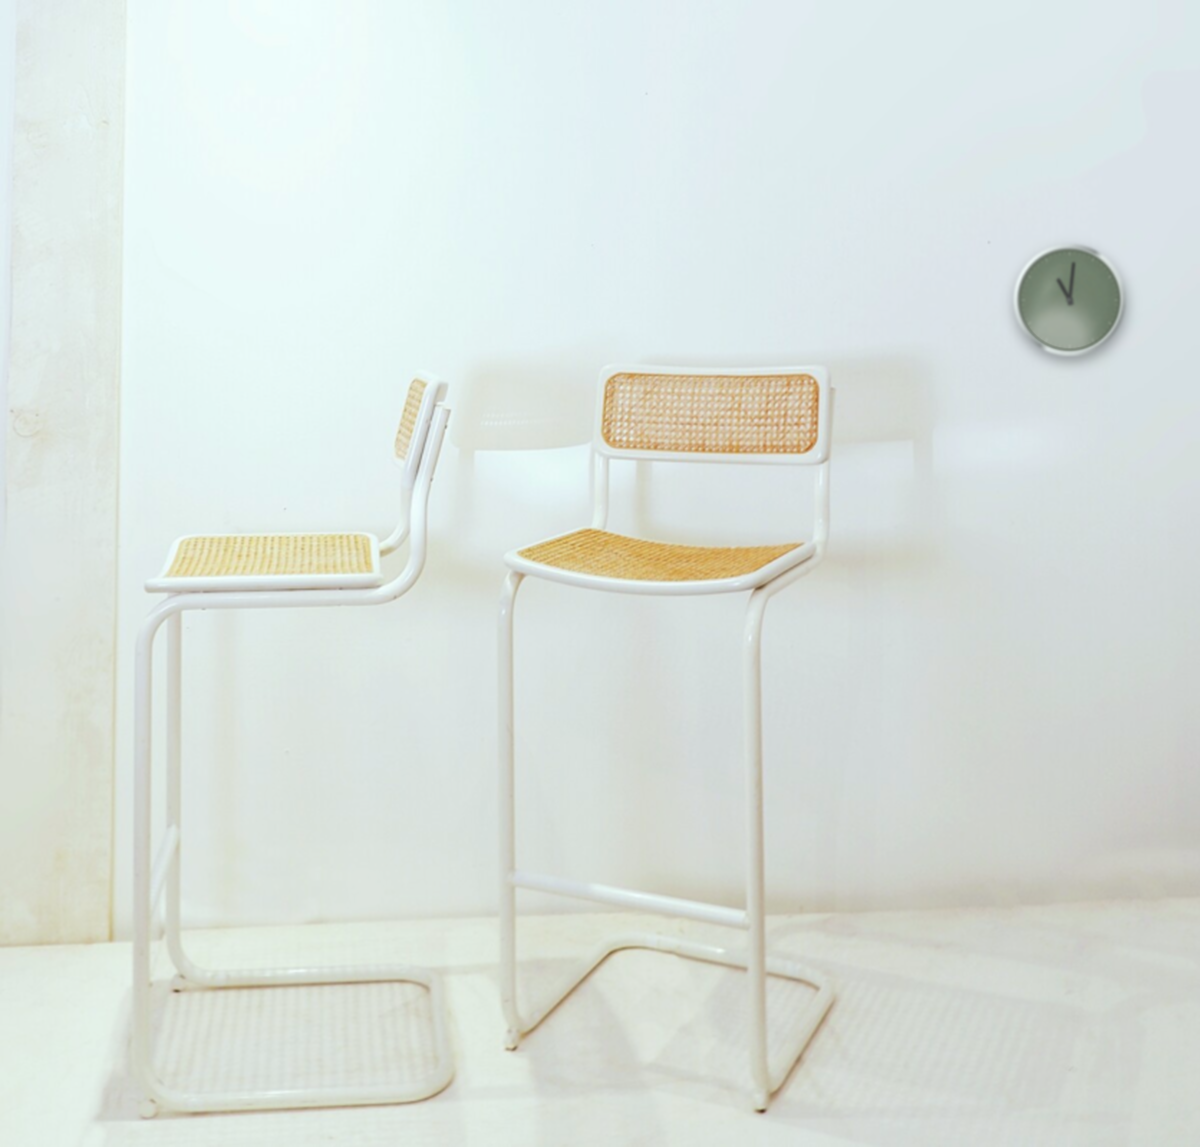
{"hour": 11, "minute": 1}
